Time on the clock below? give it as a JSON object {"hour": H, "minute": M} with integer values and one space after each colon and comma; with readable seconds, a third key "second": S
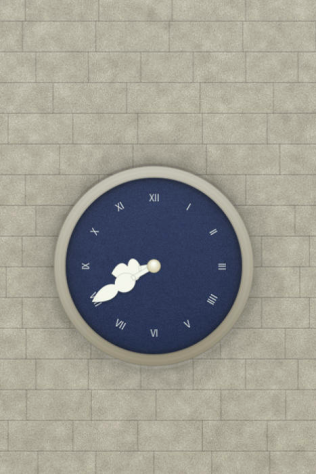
{"hour": 8, "minute": 40}
